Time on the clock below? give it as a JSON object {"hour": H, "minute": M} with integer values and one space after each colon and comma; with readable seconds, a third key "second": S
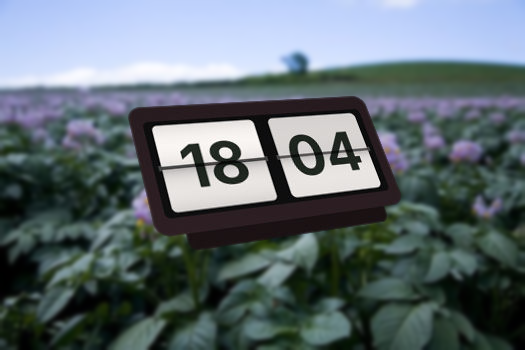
{"hour": 18, "minute": 4}
